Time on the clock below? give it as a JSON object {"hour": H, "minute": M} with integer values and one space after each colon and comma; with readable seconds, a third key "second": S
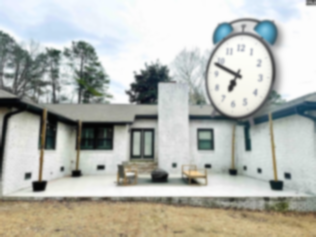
{"hour": 6, "minute": 48}
